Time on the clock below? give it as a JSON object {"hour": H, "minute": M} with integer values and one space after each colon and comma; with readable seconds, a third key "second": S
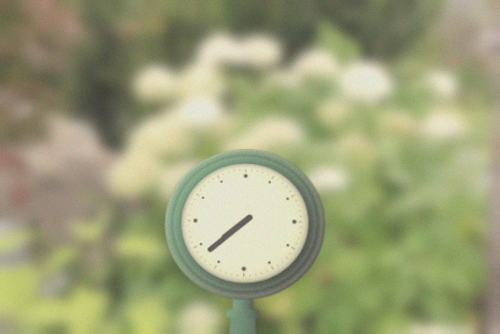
{"hour": 7, "minute": 38}
